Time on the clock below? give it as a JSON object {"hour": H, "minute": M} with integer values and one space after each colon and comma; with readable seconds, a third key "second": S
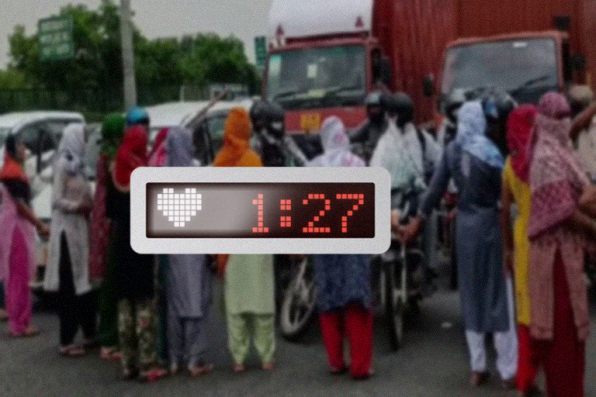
{"hour": 1, "minute": 27}
